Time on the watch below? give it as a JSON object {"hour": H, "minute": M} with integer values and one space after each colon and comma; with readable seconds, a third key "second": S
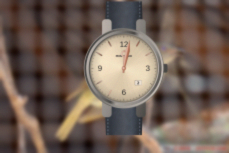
{"hour": 12, "minute": 2}
